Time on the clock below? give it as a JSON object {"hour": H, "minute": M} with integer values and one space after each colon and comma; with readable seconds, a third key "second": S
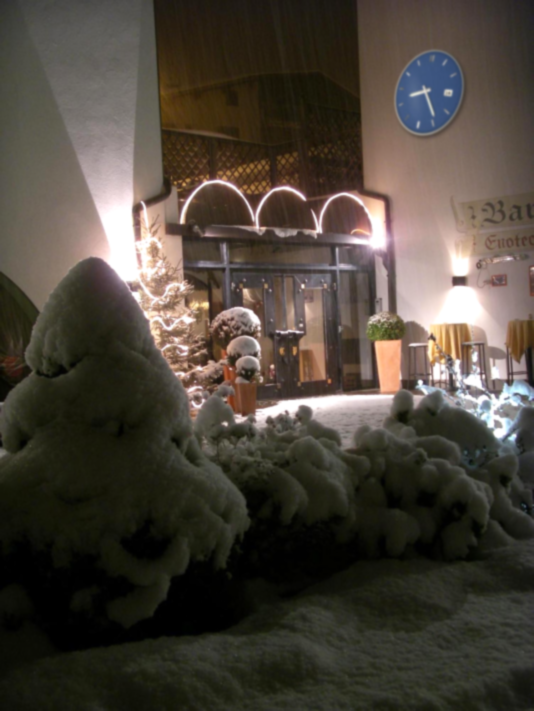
{"hour": 8, "minute": 24}
